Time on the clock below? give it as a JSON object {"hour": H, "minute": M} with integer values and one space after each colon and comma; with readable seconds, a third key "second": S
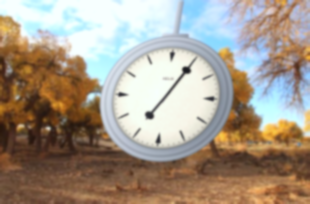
{"hour": 7, "minute": 5}
